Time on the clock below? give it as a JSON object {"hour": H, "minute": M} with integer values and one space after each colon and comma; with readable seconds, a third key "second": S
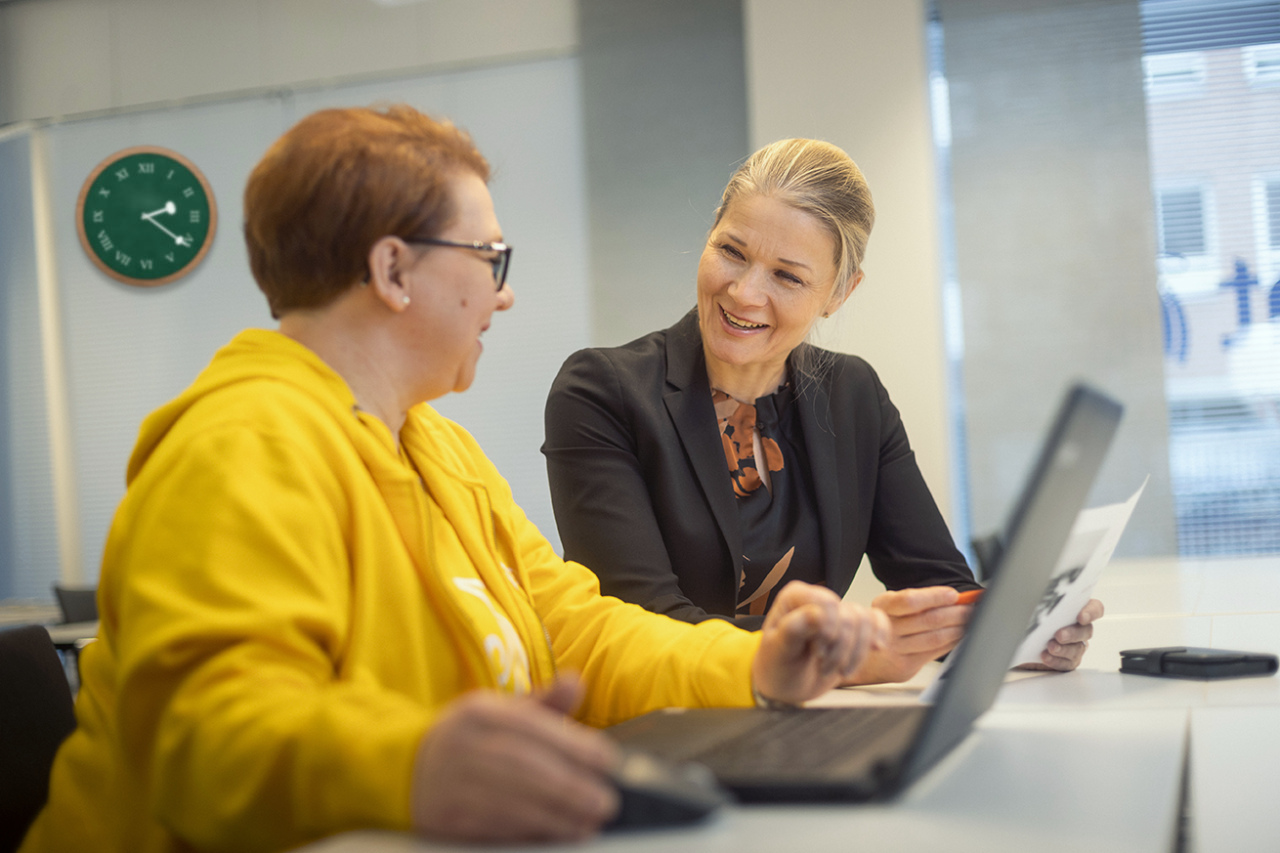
{"hour": 2, "minute": 21}
